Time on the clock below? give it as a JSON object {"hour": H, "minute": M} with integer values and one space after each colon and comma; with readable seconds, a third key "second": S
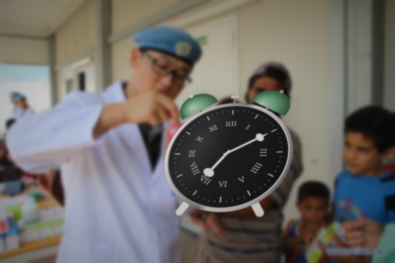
{"hour": 7, "minute": 10}
